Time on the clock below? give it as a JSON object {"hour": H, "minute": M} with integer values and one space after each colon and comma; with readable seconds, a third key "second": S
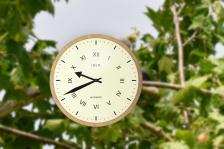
{"hour": 9, "minute": 41}
